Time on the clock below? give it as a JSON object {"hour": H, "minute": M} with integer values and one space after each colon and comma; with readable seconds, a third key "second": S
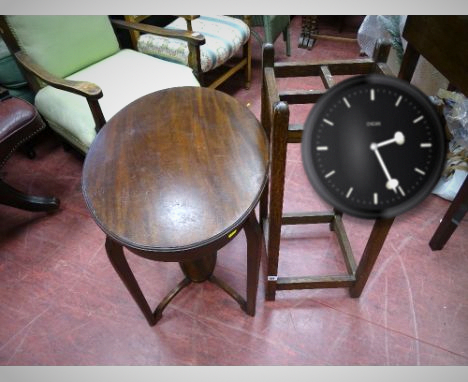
{"hour": 2, "minute": 26}
